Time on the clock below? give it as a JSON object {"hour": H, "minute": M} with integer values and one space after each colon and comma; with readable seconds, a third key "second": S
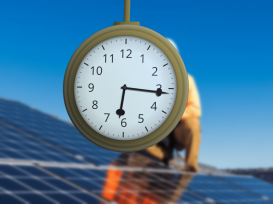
{"hour": 6, "minute": 16}
